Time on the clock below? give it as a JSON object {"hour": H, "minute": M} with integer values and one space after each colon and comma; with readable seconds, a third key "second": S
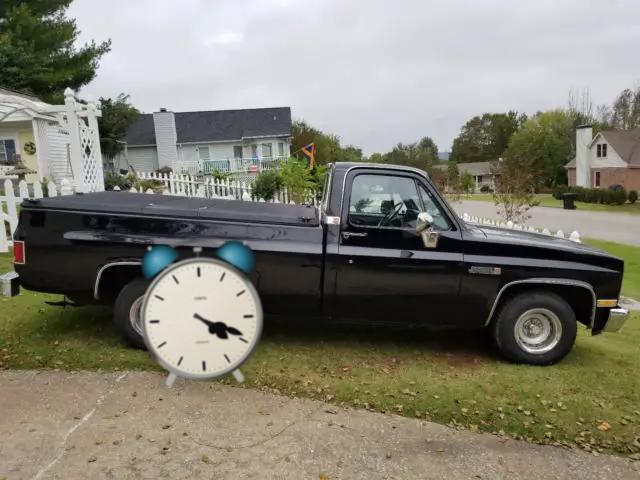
{"hour": 4, "minute": 19}
